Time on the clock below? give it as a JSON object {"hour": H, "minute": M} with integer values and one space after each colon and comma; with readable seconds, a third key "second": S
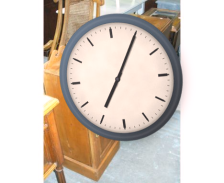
{"hour": 7, "minute": 5}
